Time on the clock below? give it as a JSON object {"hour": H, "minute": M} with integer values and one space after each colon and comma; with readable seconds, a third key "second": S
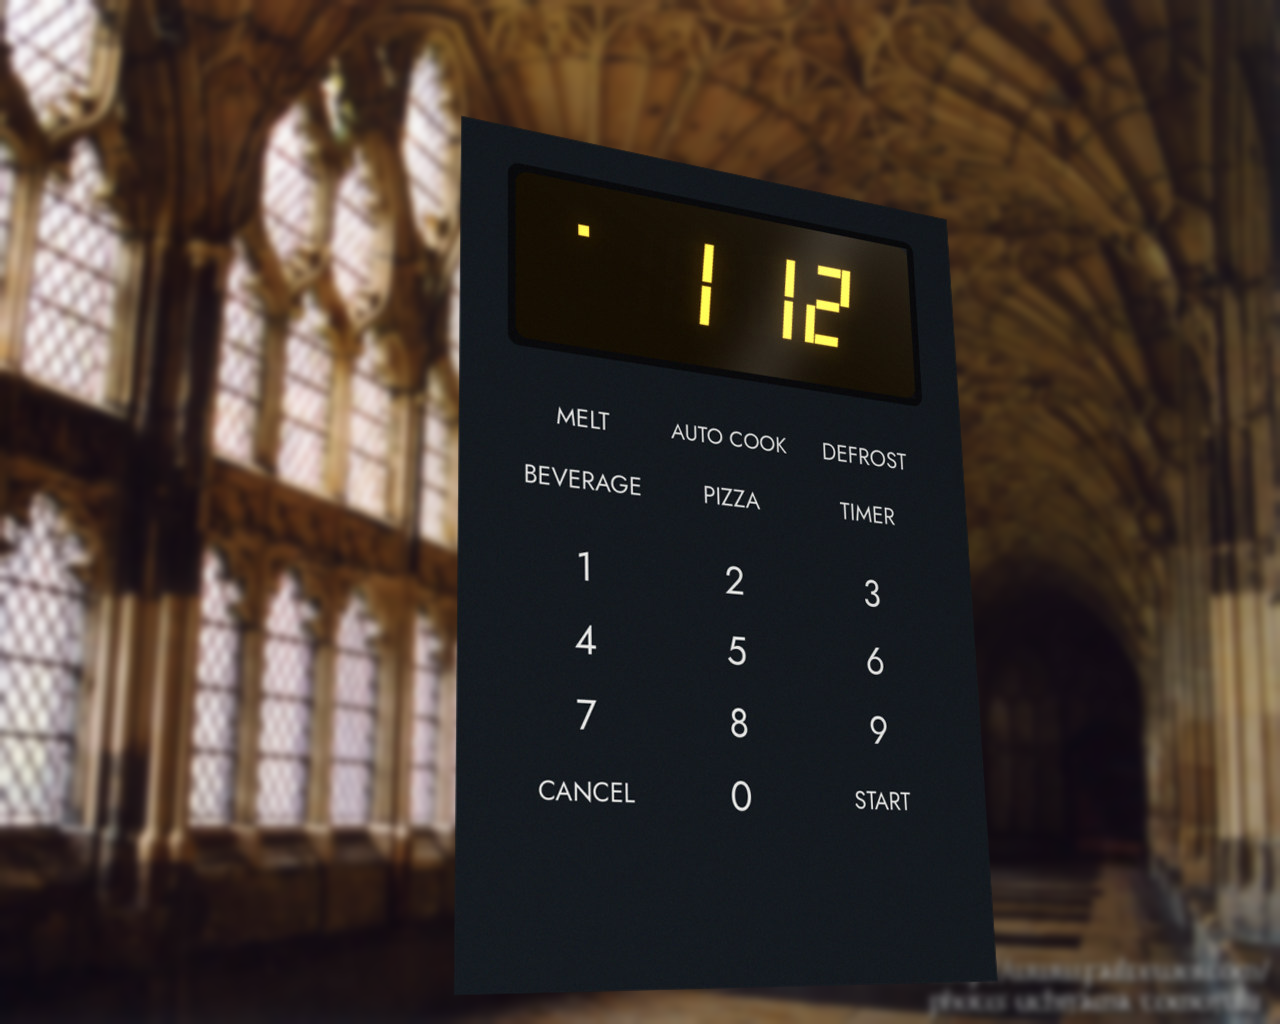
{"hour": 1, "minute": 12}
